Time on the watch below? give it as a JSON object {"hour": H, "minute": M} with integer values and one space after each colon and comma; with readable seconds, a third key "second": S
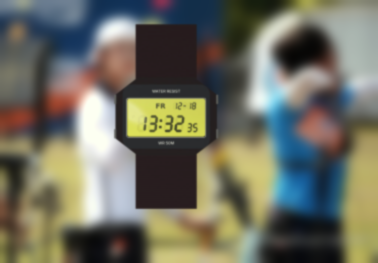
{"hour": 13, "minute": 32}
